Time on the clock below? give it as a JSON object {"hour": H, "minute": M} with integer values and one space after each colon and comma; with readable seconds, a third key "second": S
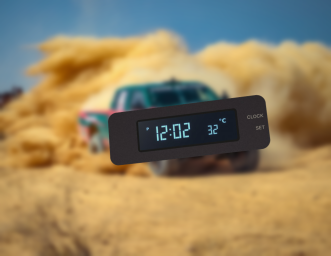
{"hour": 12, "minute": 2}
